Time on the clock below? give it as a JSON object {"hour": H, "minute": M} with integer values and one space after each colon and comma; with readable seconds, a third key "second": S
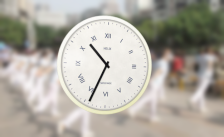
{"hour": 10, "minute": 34}
